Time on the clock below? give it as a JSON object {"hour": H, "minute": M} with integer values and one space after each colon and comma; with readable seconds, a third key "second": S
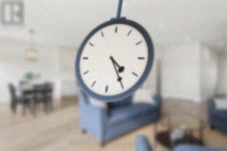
{"hour": 4, "minute": 25}
